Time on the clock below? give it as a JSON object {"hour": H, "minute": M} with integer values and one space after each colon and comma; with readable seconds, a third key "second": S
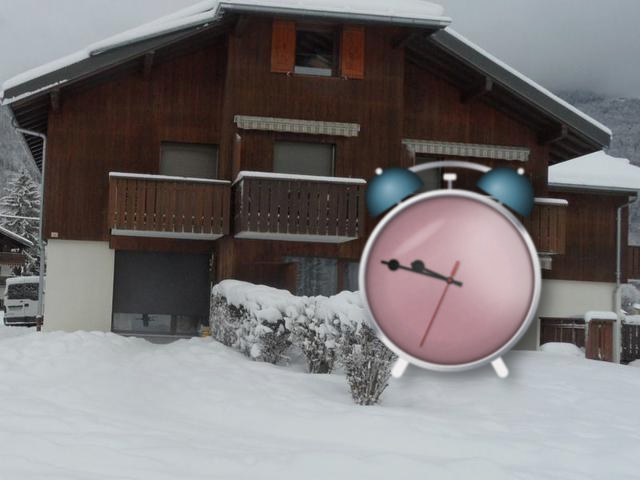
{"hour": 9, "minute": 47, "second": 34}
